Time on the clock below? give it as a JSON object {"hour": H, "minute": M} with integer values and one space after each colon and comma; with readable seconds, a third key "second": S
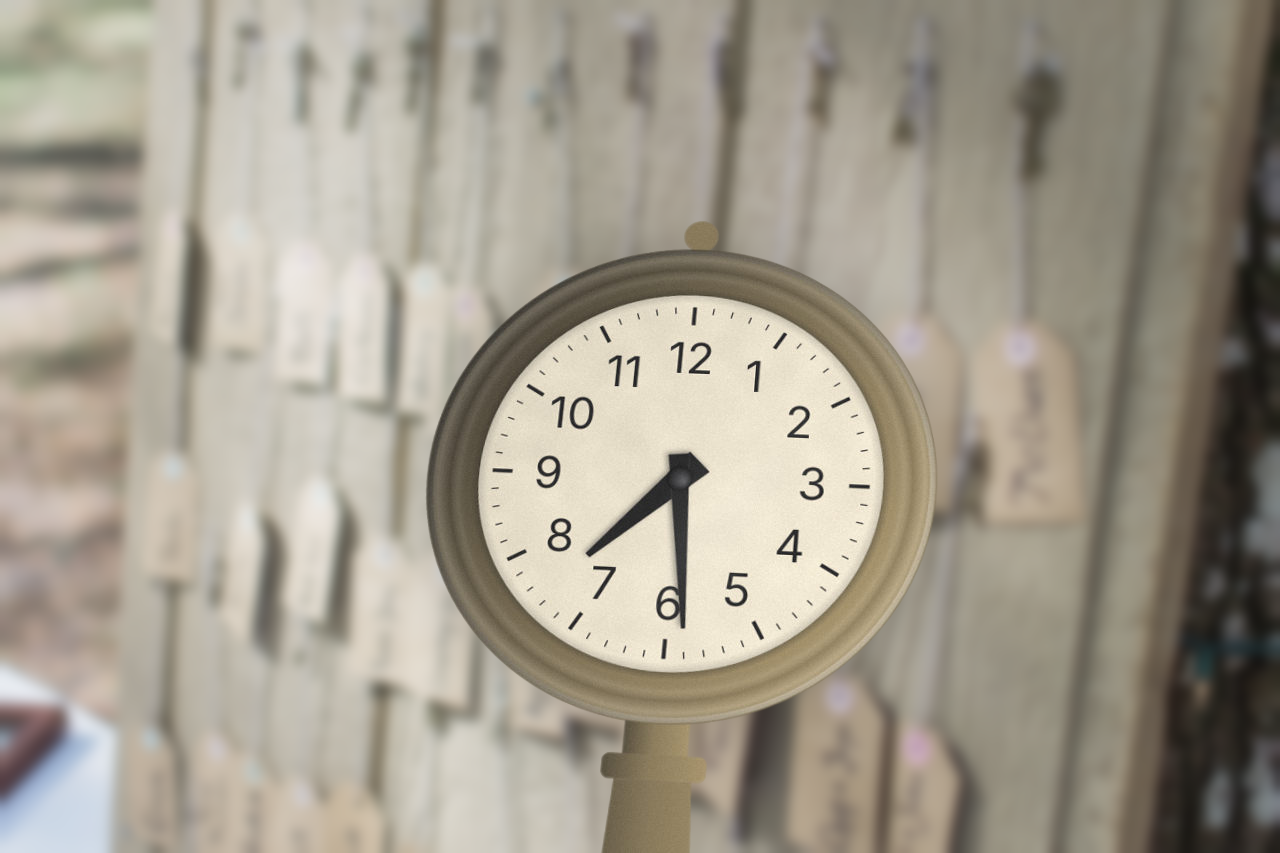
{"hour": 7, "minute": 29}
